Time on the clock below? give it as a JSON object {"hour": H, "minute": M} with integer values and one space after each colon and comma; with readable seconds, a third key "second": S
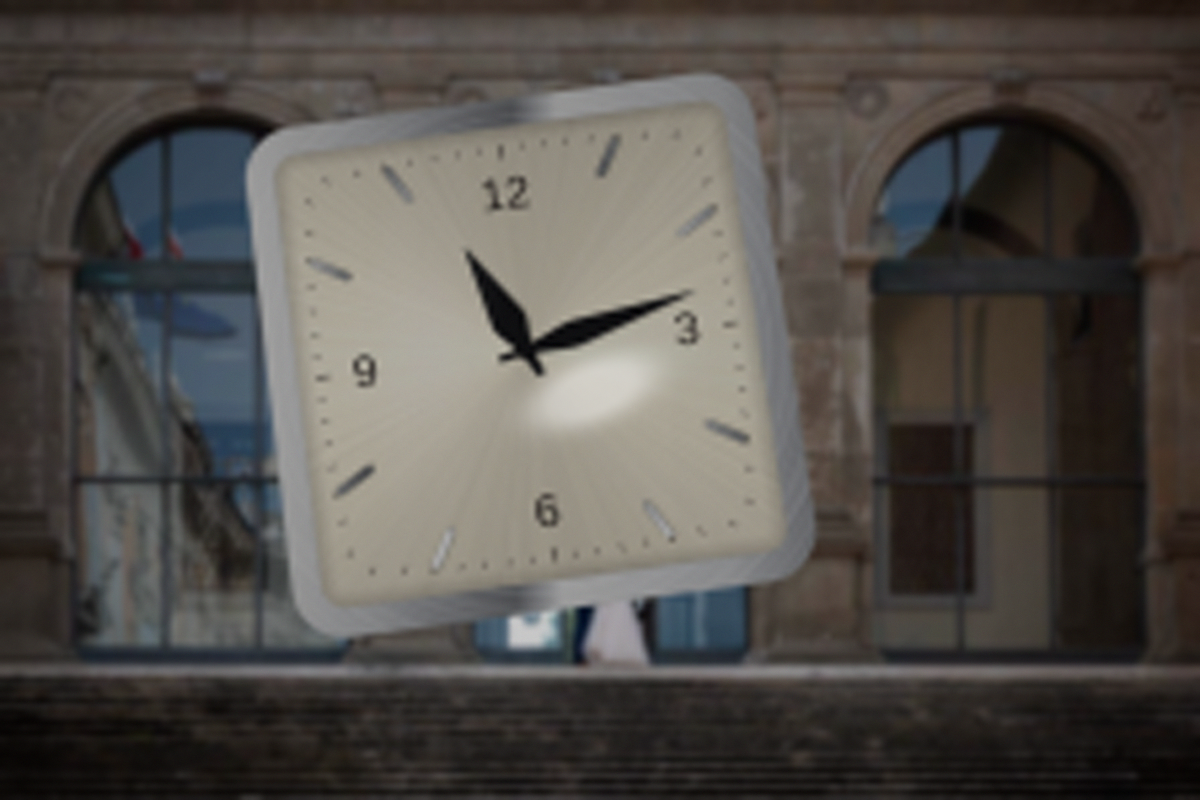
{"hour": 11, "minute": 13}
